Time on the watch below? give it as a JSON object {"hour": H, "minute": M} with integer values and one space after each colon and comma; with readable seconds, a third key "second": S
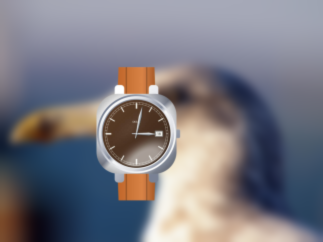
{"hour": 3, "minute": 2}
